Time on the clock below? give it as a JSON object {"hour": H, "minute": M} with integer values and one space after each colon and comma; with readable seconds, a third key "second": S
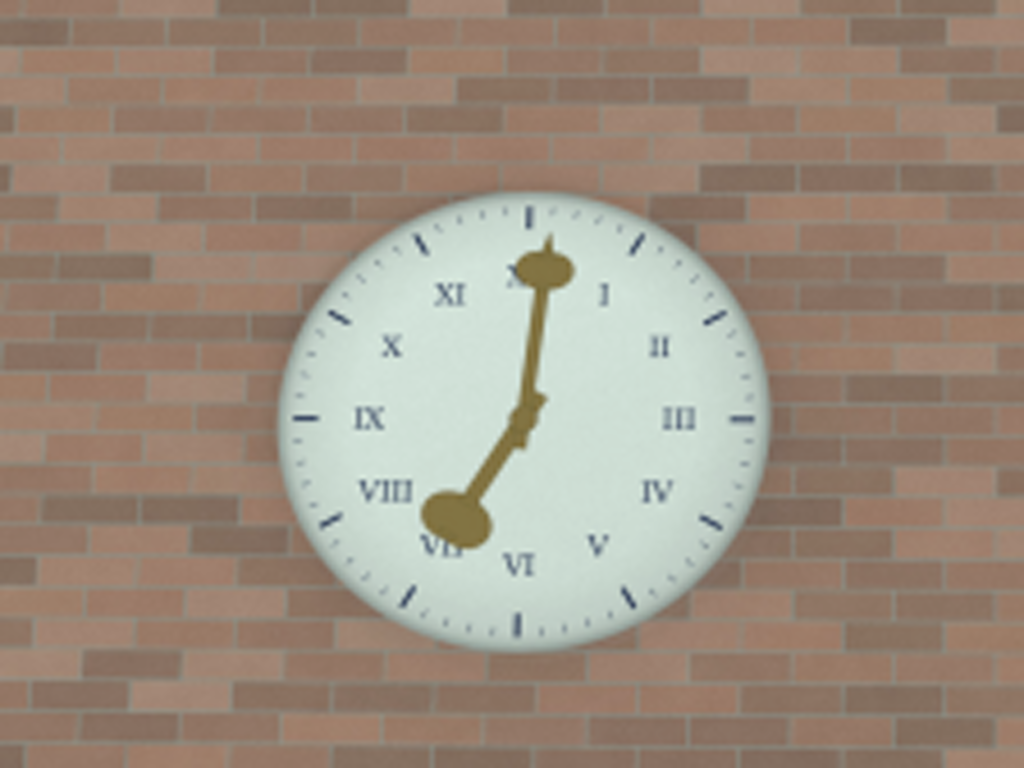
{"hour": 7, "minute": 1}
